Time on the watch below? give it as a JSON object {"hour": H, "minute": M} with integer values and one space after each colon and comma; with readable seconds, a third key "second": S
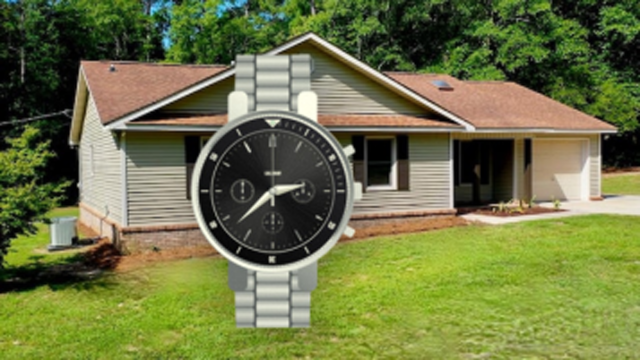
{"hour": 2, "minute": 38}
